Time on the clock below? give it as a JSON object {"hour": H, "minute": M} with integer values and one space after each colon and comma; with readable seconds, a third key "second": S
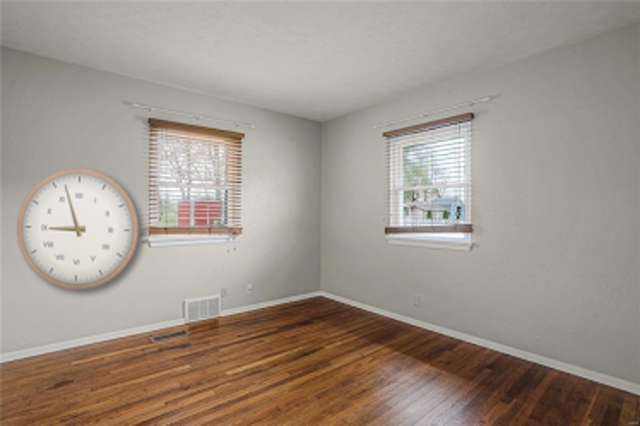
{"hour": 8, "minute": 57}
